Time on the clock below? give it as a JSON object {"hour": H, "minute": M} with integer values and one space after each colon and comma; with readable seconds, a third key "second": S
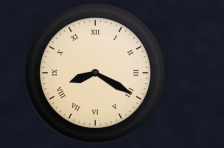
{"hour": 8, "minute": 20}
